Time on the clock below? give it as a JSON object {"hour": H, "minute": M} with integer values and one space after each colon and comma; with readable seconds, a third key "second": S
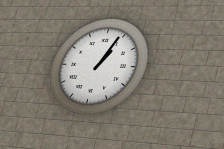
{"hour": 1, "minute": 4}
